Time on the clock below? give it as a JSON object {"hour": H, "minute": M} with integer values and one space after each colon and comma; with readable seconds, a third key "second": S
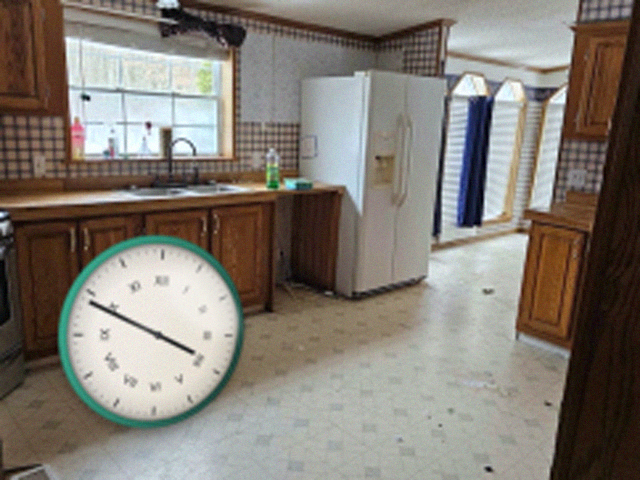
{"hour": 3, "minute": 49}
